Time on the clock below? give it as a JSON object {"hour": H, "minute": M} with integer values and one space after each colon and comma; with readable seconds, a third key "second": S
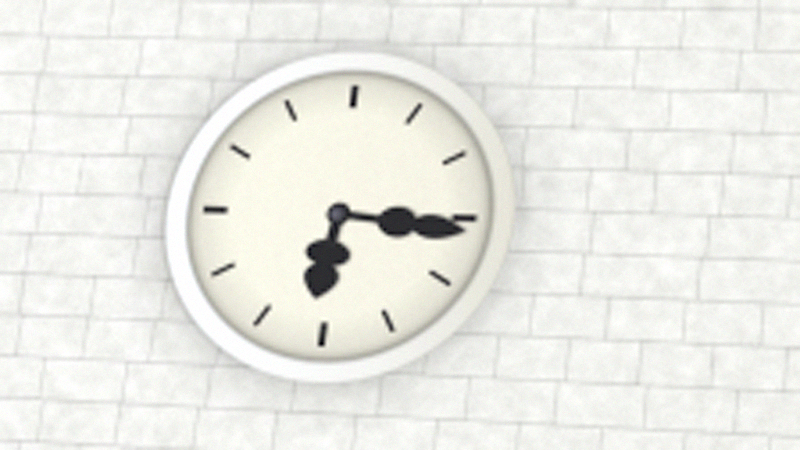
{"hour": 6, "minute": 16}
